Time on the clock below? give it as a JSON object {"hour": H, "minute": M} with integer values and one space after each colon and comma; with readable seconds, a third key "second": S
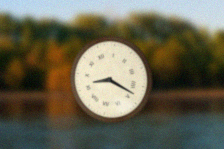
{"hour": 9, "minute": 23}
